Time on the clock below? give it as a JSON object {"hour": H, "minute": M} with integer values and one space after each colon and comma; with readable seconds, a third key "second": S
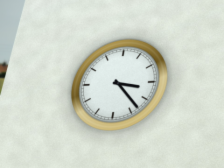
{"hour": 3, "minute": 23}
